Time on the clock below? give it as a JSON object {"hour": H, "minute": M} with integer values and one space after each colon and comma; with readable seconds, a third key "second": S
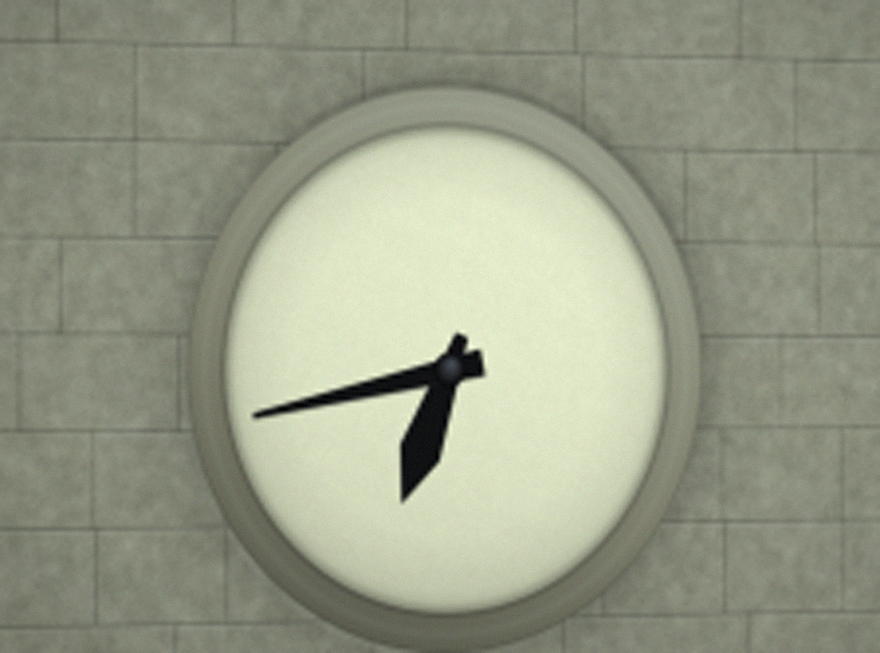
{"hour": 6, "minute": 43}
